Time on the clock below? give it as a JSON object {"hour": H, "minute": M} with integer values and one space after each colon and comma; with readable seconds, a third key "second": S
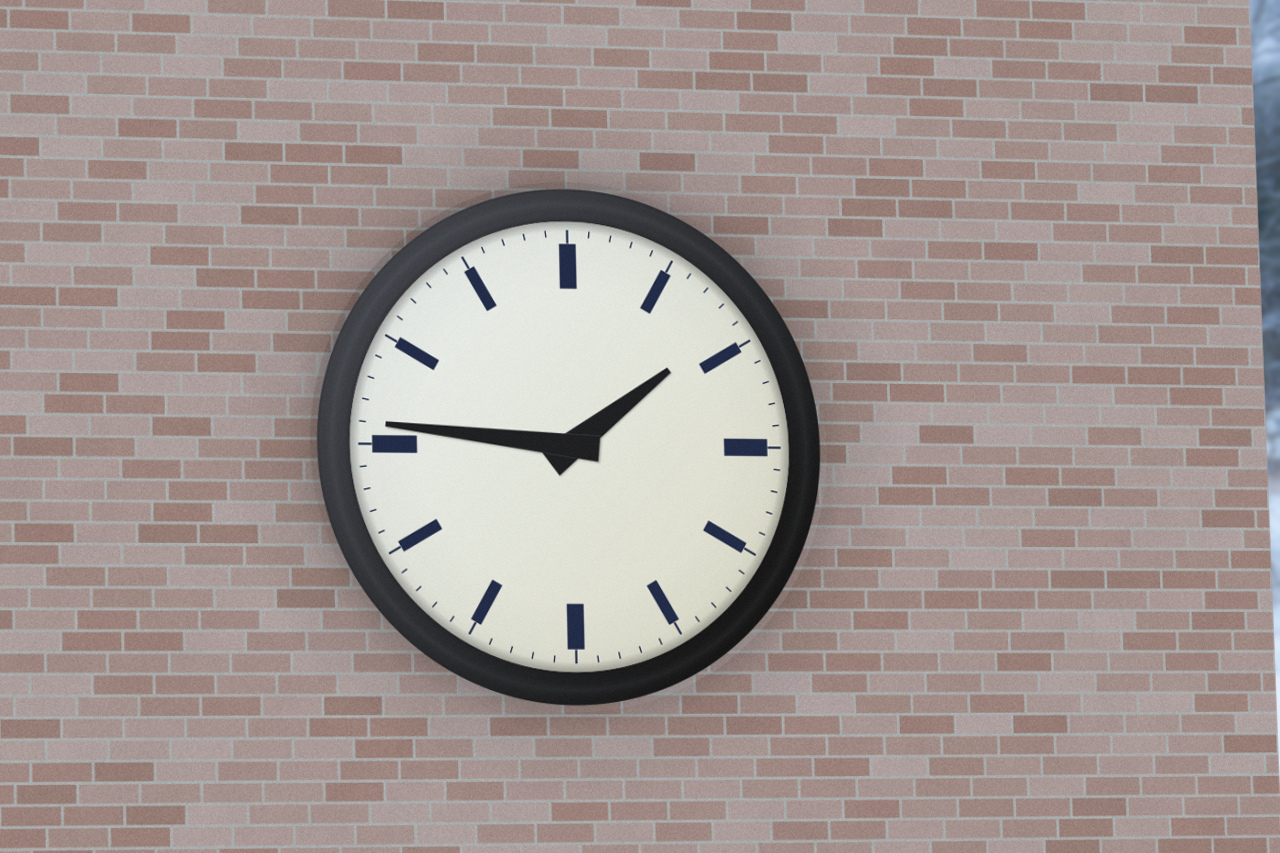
{"hour": 1, "minute": 46}
